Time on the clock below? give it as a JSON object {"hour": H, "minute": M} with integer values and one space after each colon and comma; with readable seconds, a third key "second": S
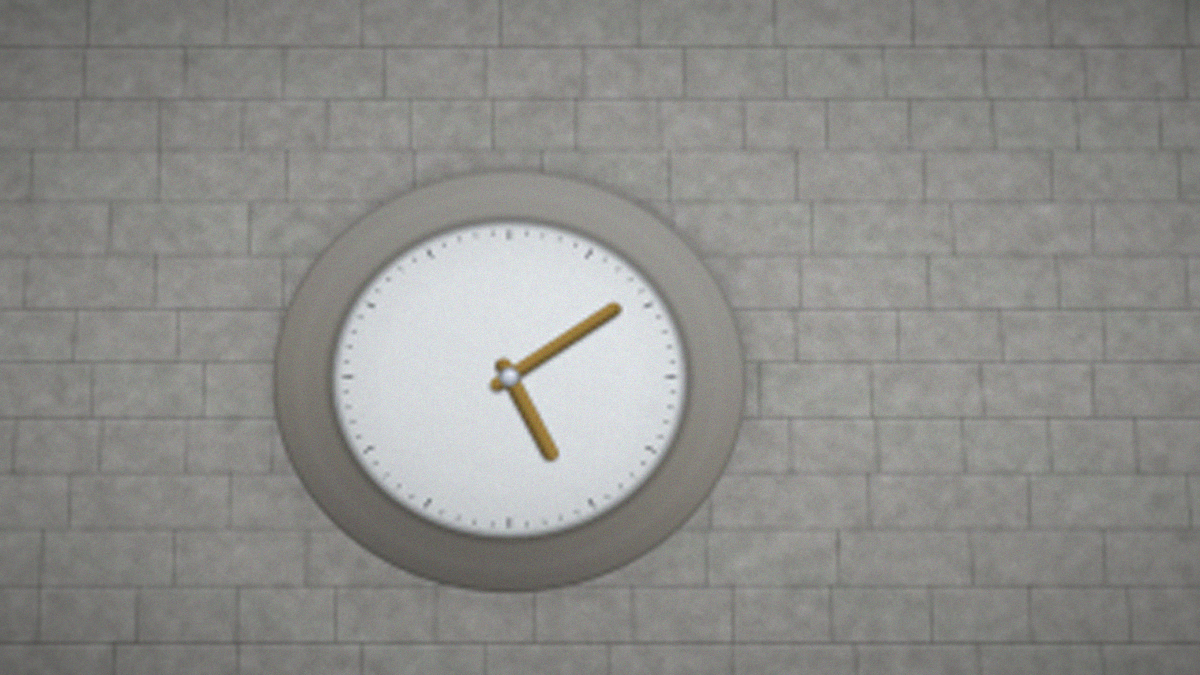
{"hour": 5, "minute": 9}
